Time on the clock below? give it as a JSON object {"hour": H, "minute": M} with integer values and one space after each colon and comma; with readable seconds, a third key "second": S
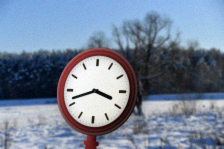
{"hour": 3, "minute": 42}
